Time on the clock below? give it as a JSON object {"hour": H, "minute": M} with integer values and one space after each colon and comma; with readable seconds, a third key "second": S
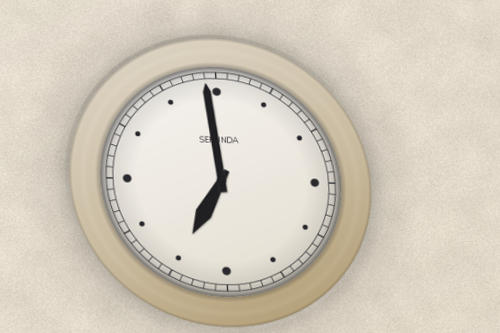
{"hour": 6, "minute": 59}
